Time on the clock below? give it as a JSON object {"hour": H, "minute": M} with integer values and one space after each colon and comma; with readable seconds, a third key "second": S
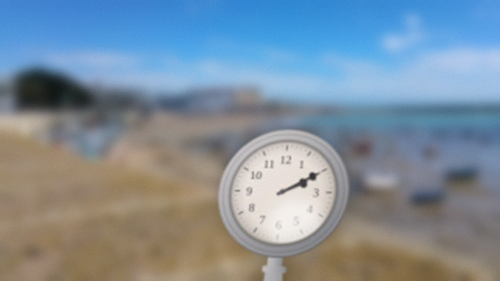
{"hour": 2, "minute": 10}
